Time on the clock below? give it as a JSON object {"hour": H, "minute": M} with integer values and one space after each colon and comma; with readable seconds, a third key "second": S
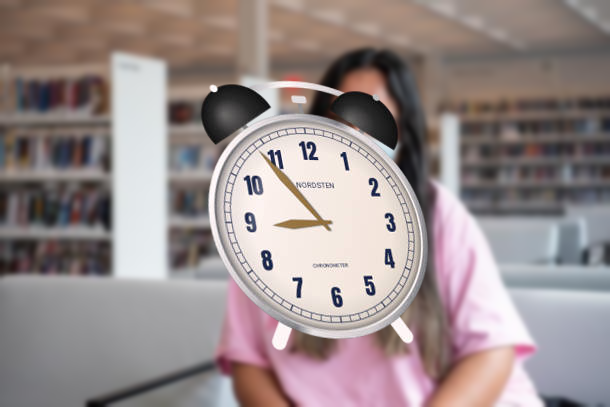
{"hour": 8, "minute": 54}
